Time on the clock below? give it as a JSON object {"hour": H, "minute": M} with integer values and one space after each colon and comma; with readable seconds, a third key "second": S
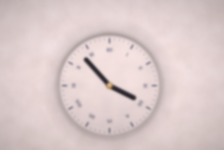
{"hour": 3, "minute": 53}
